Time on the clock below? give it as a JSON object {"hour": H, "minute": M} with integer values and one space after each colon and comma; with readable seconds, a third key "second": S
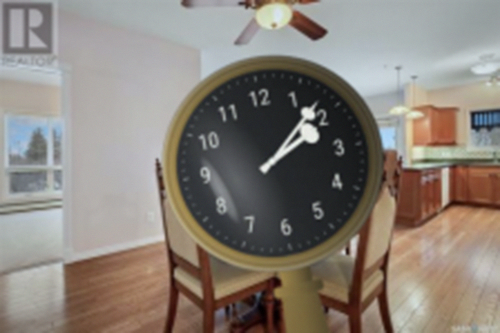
{"hour": 2, "minute": 8}
